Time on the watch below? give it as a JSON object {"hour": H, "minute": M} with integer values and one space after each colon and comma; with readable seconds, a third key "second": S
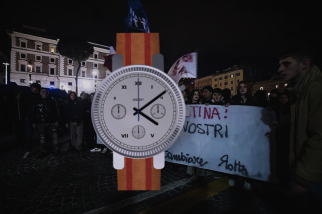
{"hour": 4, "minute": 9}
